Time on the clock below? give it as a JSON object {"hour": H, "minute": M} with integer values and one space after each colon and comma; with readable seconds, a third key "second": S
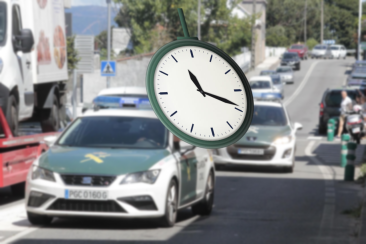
{"hour": 11, "minute": 19}
